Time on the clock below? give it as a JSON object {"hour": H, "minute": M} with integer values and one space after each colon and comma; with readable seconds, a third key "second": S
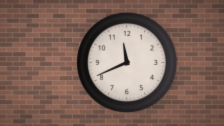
{"hour": 11, "minute": 41}
